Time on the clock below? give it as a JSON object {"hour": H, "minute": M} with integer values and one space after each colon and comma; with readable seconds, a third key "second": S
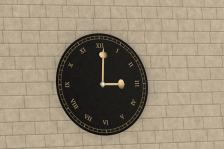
{"hour": 3, "minute": 1}
